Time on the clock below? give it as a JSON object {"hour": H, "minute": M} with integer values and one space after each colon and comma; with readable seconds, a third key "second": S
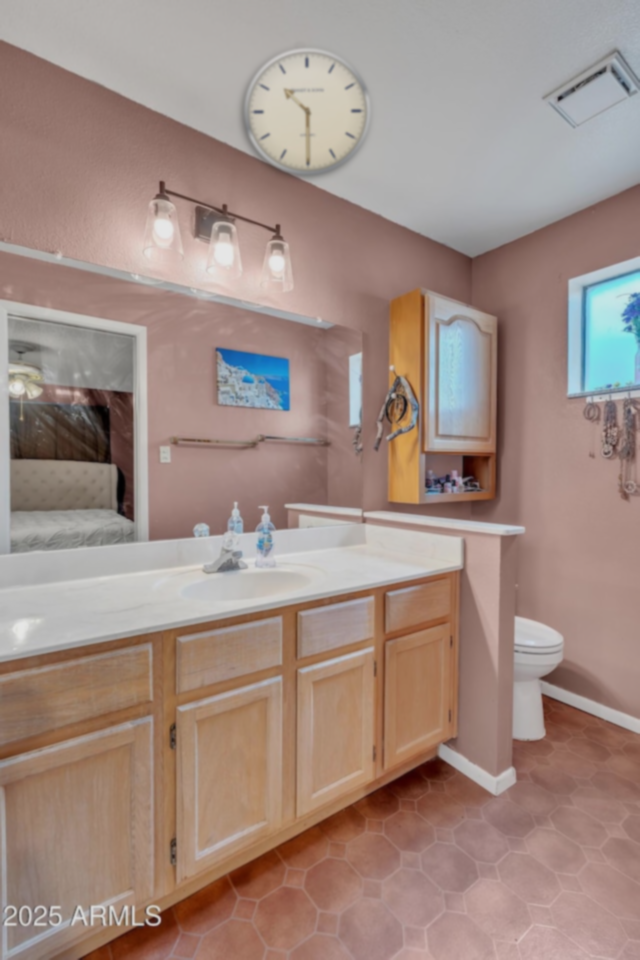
{"hour": 10, "minute": 30}
